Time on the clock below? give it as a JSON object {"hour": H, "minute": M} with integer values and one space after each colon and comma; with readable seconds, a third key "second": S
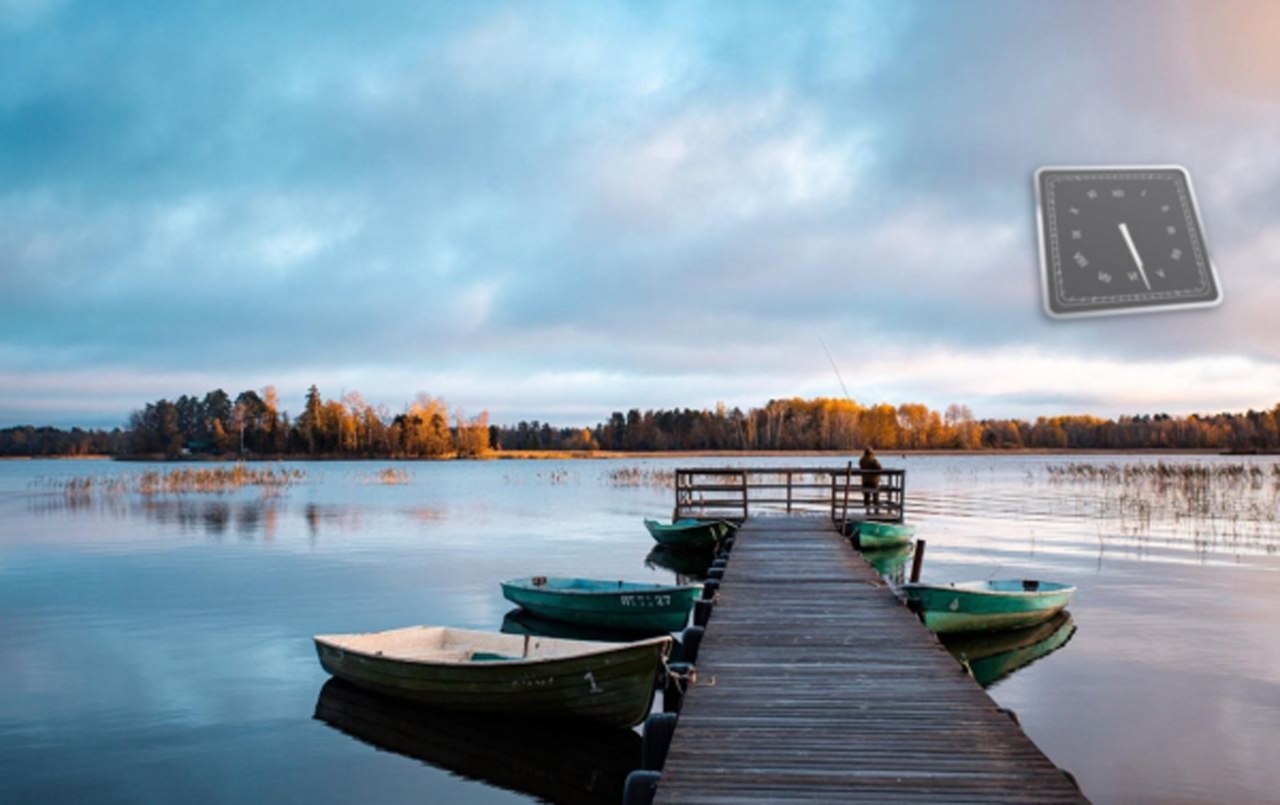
{"hour": 5, "minute": 28}
